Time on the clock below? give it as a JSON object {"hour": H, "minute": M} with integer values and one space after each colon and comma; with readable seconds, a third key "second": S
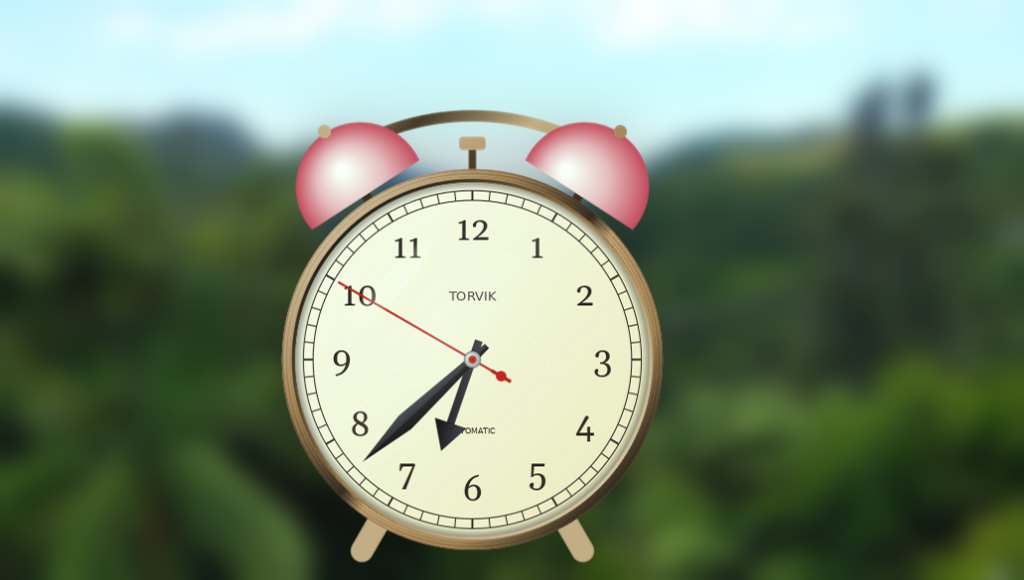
{"hour": 6, "minute": 37, "second": 50}
